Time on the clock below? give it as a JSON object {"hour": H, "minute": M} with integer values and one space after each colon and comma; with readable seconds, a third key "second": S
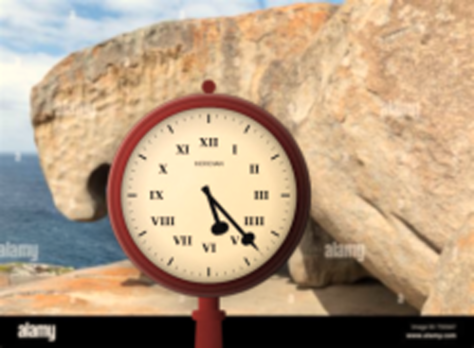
{"hour": 5, "minute": 23}
